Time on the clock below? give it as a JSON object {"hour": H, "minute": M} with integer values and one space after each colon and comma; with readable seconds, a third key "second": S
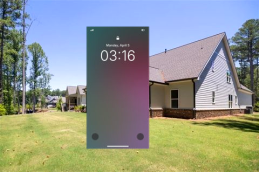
{"hour": 3, "minute": 16}
